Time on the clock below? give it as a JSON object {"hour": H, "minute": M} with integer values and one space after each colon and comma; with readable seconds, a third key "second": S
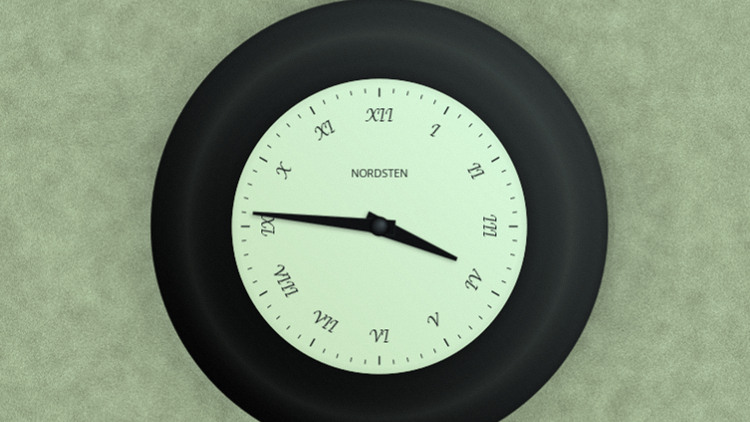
{"hour": 3, "minute": 46}
